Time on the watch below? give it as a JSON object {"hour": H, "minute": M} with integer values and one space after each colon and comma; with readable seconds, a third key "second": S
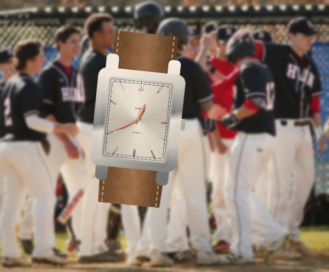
{"hour": 12, "minute": 40}
